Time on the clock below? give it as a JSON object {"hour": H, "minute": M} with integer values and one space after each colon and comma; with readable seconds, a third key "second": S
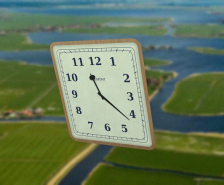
{"hour": 11, "minute": 22}
